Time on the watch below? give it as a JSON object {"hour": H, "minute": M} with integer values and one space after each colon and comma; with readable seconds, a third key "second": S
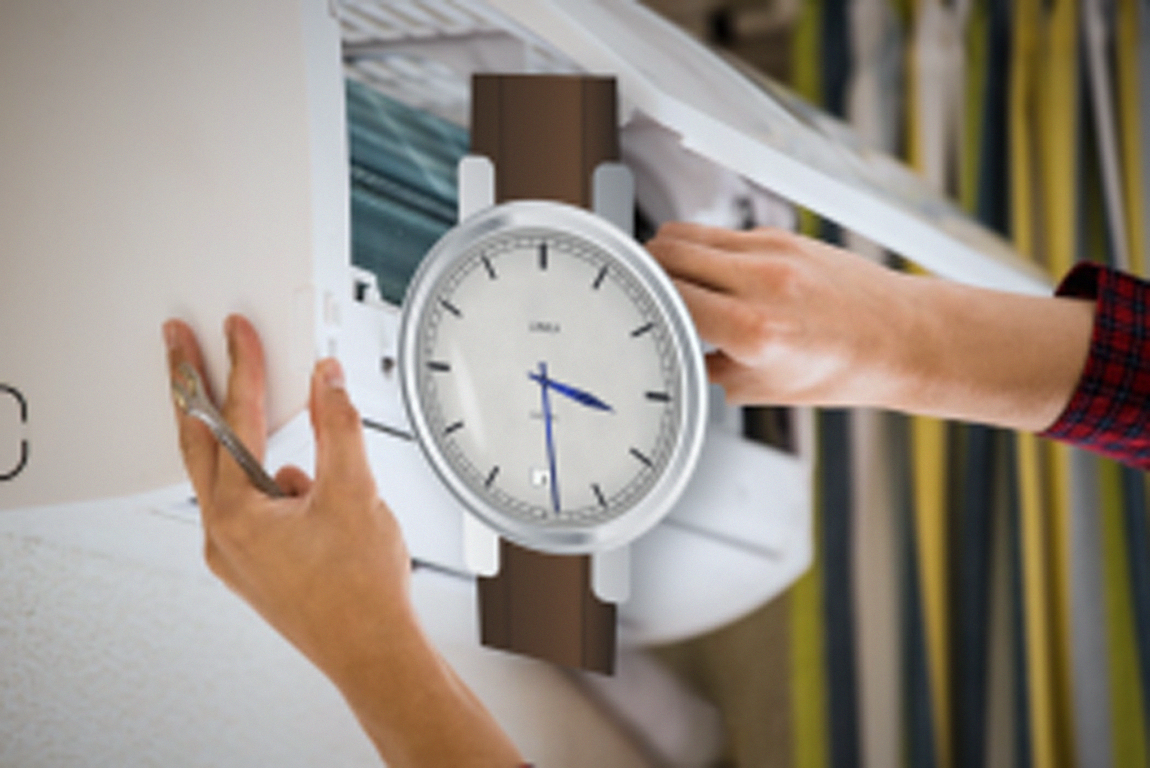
{"hour": 3, "minute": 29}
